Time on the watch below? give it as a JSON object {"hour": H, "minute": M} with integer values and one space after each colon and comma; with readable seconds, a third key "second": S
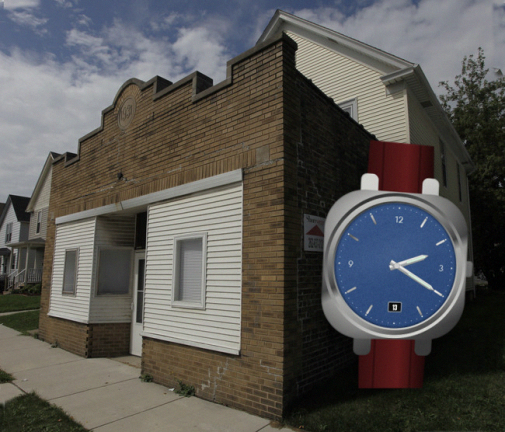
{"hour": 2, "minute": 20}
